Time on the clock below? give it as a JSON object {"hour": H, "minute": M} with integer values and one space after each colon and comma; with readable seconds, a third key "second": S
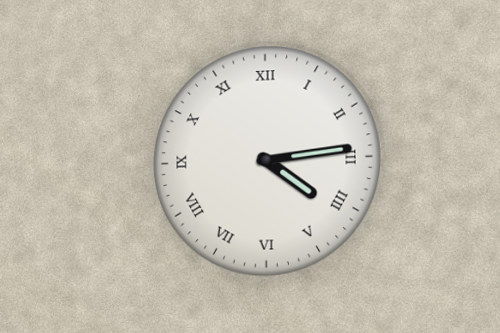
{"hour": 4, "minute": 14}
